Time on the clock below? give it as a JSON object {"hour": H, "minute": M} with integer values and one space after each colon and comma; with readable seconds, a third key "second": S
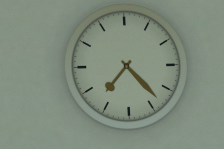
{"hour": 7, "minute": 23}
